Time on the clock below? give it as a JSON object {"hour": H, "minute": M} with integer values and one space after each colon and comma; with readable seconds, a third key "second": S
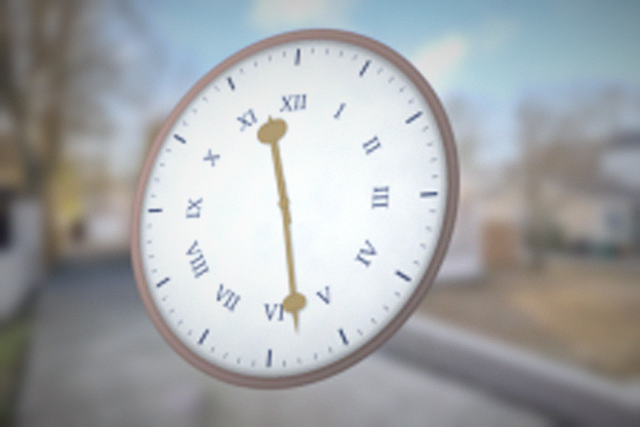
{"hour": 11, "minute": 28}
